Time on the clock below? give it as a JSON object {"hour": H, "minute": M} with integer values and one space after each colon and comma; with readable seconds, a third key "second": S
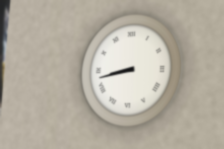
{"hour": 8, "minute": 43}
